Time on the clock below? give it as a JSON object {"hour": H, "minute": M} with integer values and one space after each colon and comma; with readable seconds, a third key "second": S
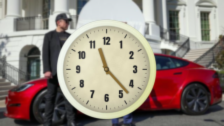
{"hour": 11, "minute": 23}
